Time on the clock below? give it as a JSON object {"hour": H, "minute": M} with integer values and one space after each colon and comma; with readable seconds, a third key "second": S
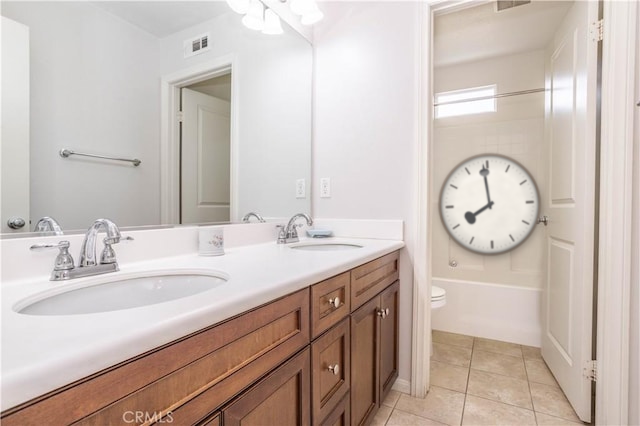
{"hour": 7, "minute": 59}
